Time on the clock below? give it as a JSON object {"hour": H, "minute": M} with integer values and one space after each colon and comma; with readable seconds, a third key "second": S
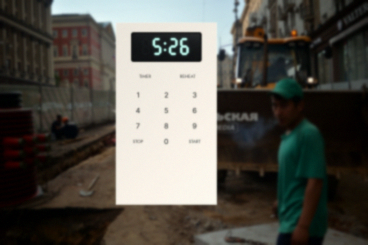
{"hour": 5, "minute": 26}
